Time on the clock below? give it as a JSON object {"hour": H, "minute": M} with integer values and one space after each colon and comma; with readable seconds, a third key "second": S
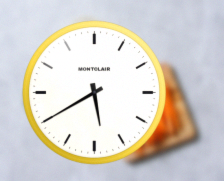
{"hour": 5, "minute": 40}
